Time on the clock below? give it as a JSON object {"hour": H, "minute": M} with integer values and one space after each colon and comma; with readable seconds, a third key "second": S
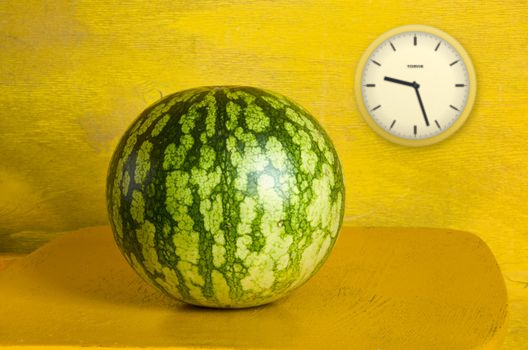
{"hour": 9, "minute": 27}
